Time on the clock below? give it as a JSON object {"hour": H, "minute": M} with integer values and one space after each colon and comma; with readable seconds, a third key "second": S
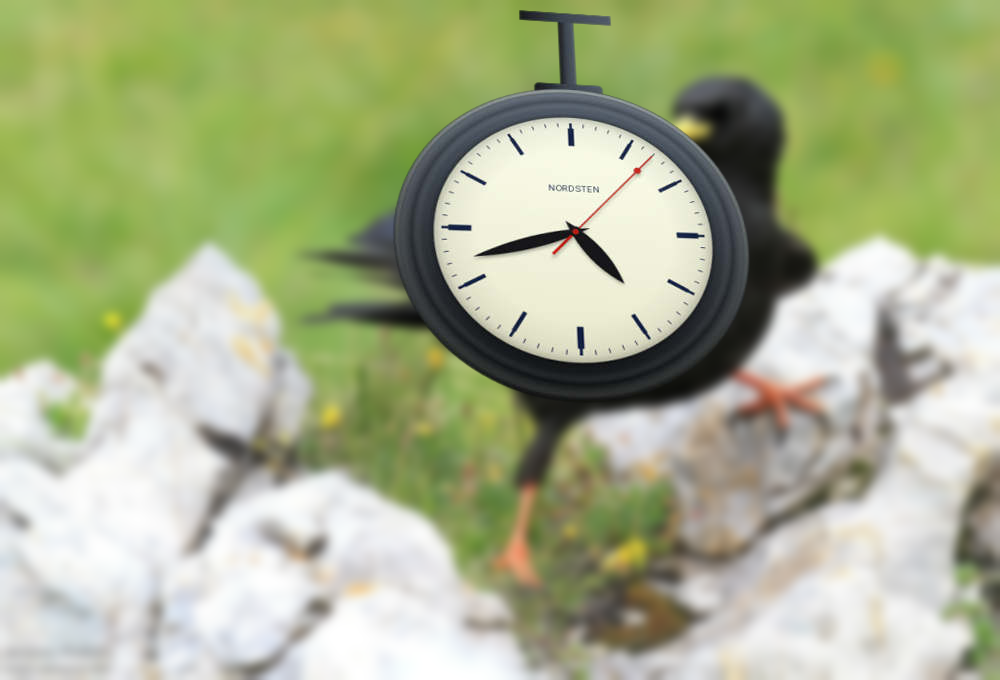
{"hour": 4, "minute": 42, "second": 7}
